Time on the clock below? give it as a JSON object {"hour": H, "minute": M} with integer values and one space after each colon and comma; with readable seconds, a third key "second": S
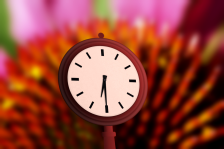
{"hour": 6, "minute": 30}
